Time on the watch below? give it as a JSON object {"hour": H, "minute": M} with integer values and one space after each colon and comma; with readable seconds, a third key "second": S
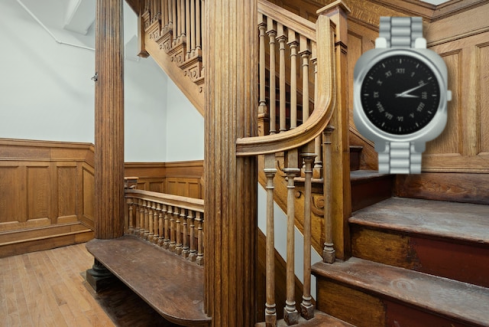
{"hour": 3, "minute": 11}
